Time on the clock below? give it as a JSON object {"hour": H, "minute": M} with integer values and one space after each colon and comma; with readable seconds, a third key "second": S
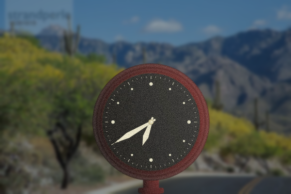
{"hour": 6, "minute": 40}
